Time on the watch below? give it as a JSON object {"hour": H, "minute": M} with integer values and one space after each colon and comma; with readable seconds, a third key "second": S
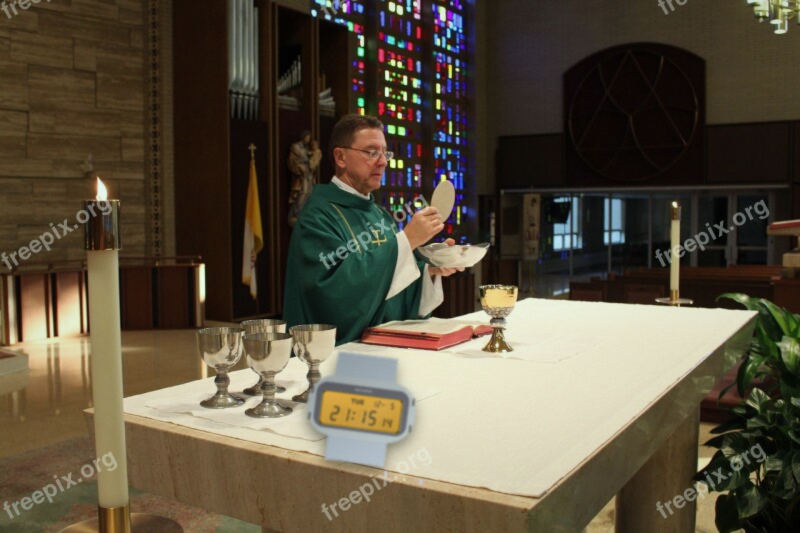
{"hour": 21, "minute": 15}
